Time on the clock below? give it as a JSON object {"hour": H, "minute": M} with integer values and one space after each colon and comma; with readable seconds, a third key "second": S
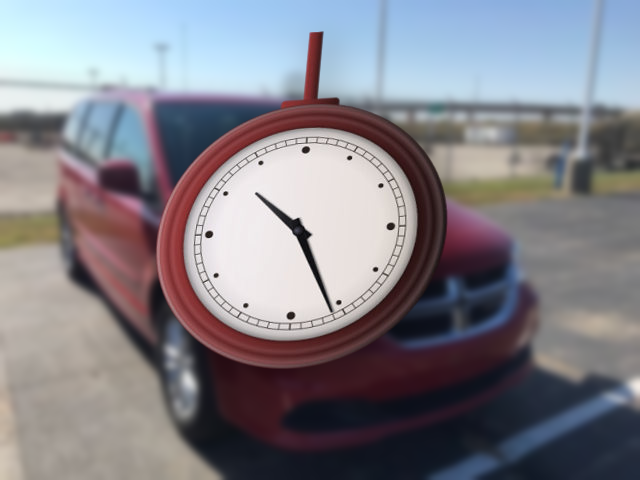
{"hour": 10, "minute": 26}
